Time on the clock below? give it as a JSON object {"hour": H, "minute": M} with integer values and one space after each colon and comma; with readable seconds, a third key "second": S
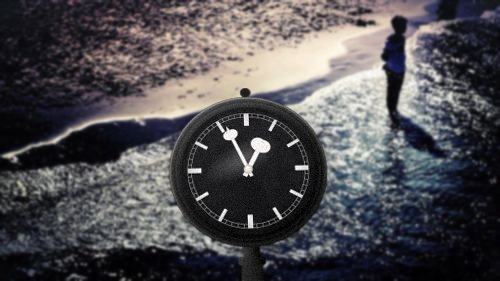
{"hour": 12, "minute": 56}
